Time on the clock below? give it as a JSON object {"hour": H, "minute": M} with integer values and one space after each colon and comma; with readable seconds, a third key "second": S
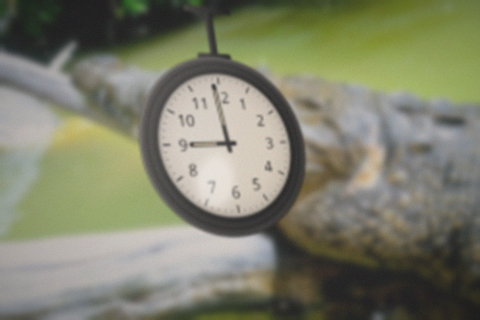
{"hour": 8, "minute": 59}
